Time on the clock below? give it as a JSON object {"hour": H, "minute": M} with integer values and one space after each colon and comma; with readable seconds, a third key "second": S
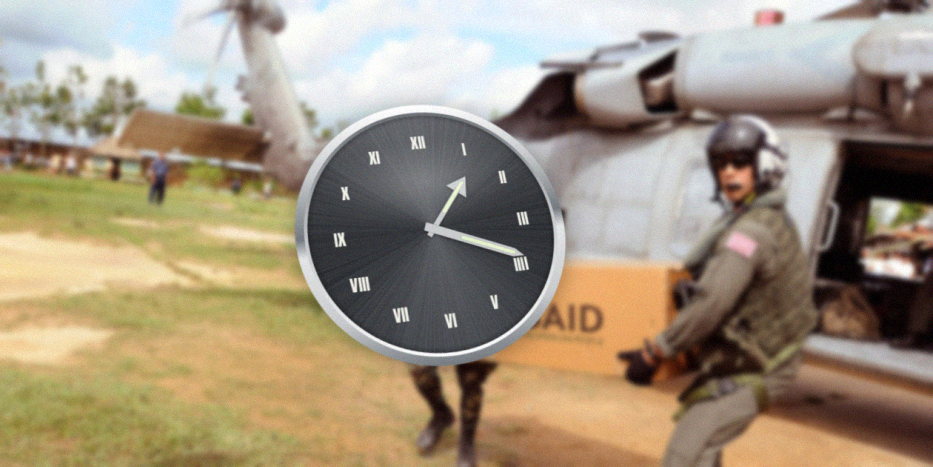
{"hour": 1, "minute": 19}
